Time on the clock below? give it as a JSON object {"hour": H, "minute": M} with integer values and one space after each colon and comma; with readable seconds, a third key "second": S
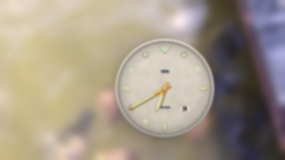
{"hour": 6, "minute": 40}
